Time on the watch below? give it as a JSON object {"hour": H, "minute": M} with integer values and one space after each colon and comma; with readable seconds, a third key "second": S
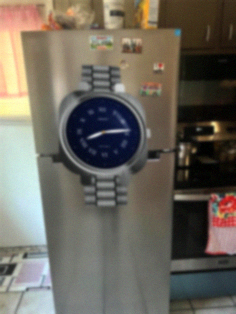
{"hour": 8, "minute": 14}
